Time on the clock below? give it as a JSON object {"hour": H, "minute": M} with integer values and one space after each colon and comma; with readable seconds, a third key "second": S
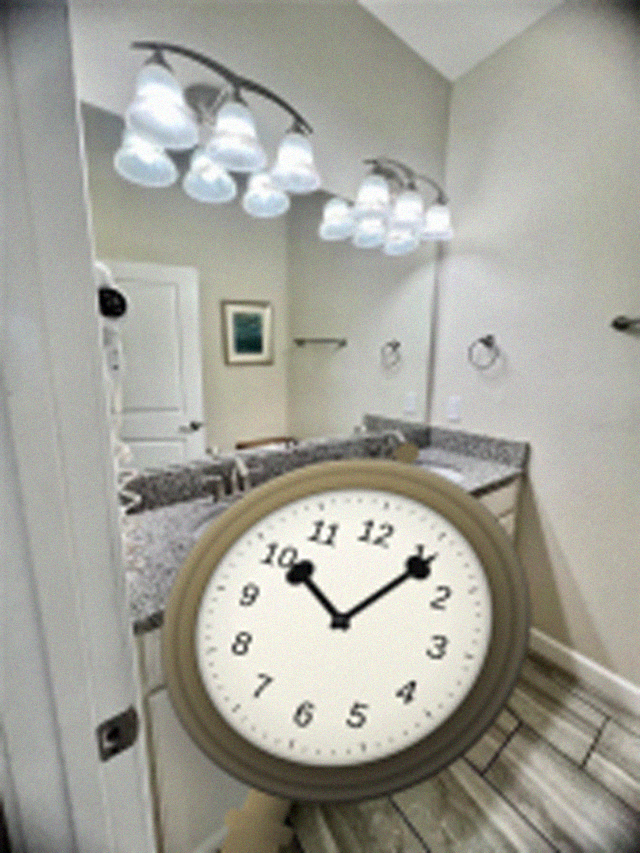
{"hour": 10, "minute": 6}
